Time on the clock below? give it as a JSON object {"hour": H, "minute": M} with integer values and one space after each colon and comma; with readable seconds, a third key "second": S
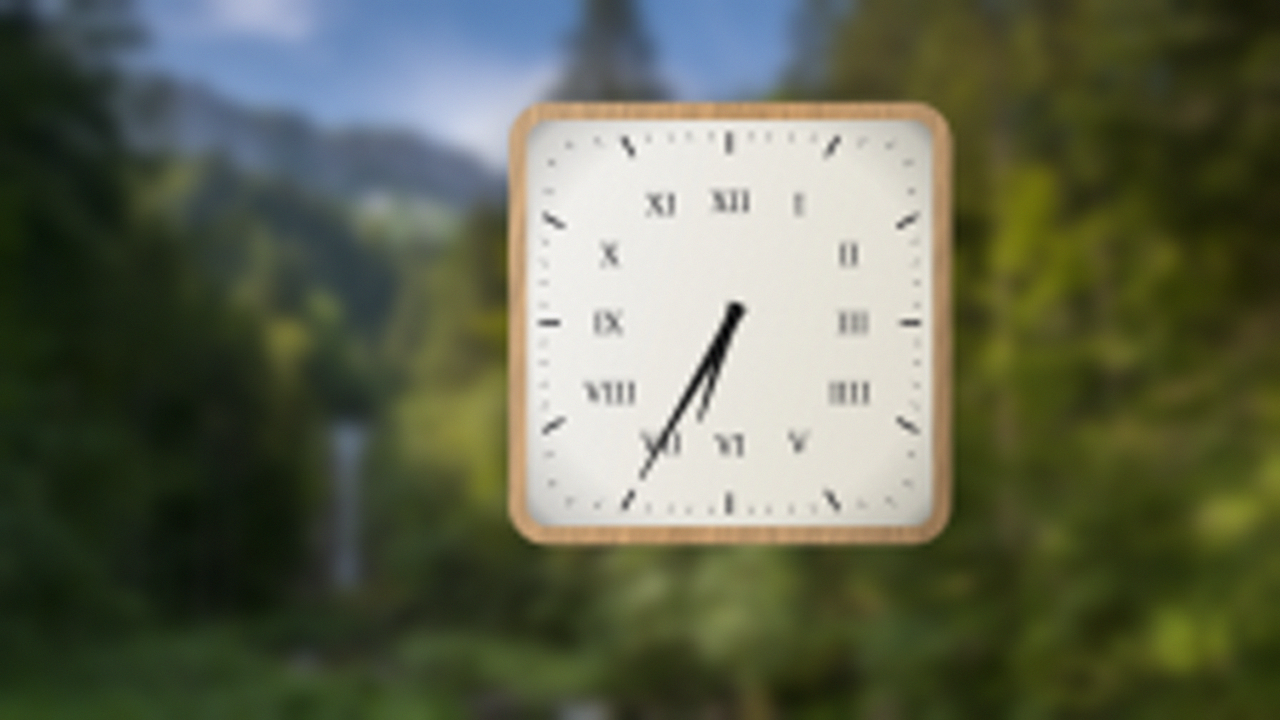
{"hour": 6, "minute": 35}
